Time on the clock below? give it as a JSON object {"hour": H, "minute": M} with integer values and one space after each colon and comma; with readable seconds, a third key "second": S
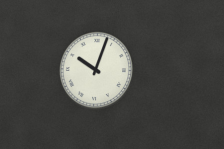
{"hour": 10, "minute": 3}
